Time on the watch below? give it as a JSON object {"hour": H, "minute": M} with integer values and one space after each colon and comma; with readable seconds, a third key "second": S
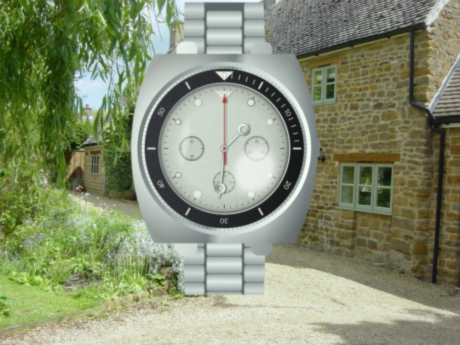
{"hour": 1, "minute": 31}
